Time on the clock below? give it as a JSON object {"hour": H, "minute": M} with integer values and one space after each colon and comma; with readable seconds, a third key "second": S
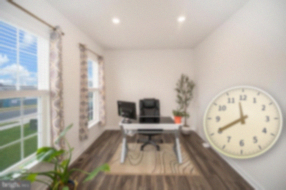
{"hour": 11, "minute": 40}
